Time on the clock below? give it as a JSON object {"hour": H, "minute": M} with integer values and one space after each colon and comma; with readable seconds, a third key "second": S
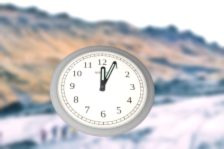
{"hour": 12, "minute": 4}
